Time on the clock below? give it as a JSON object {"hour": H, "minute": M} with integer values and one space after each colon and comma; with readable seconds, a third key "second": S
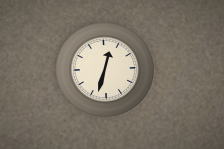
{"hour": 12, "minute": 33}
